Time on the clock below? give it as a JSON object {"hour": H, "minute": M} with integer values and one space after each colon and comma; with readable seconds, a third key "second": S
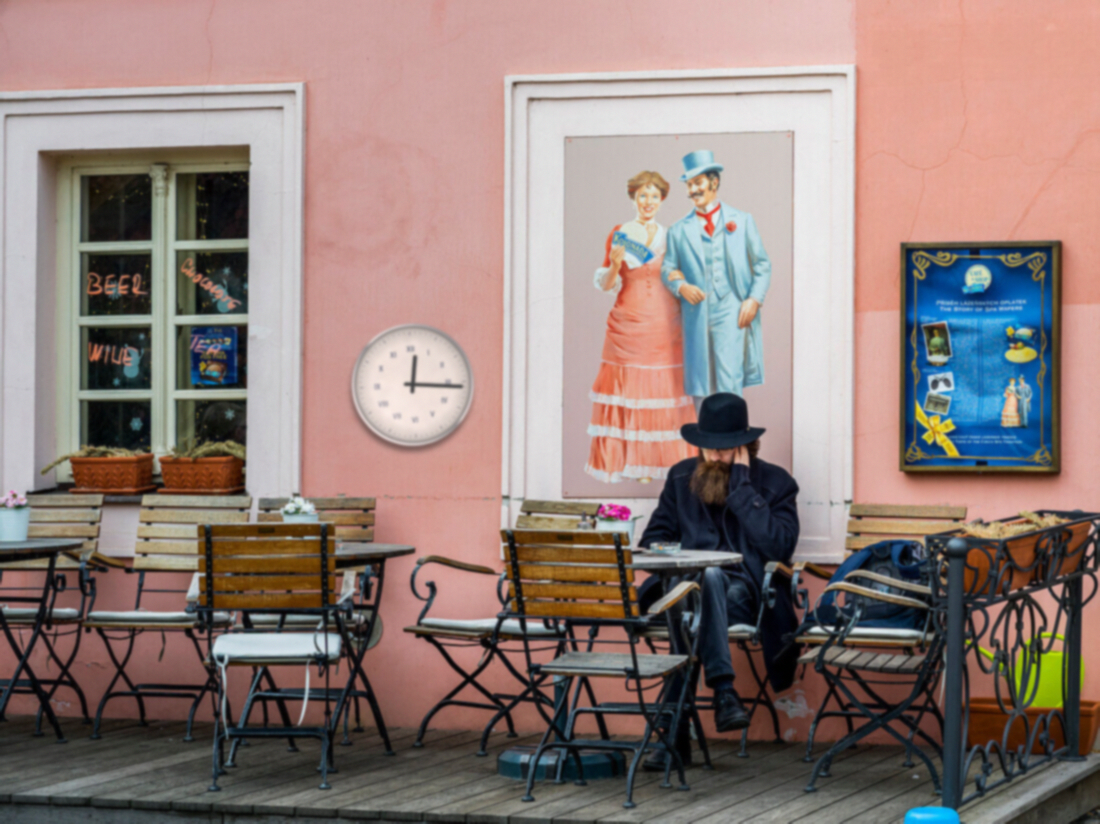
{"hour": 12, "minute": 16}
